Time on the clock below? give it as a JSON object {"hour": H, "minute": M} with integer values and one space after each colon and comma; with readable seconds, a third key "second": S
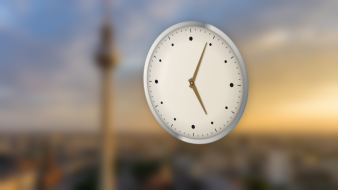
{"hour": 5, "minute": 4}
